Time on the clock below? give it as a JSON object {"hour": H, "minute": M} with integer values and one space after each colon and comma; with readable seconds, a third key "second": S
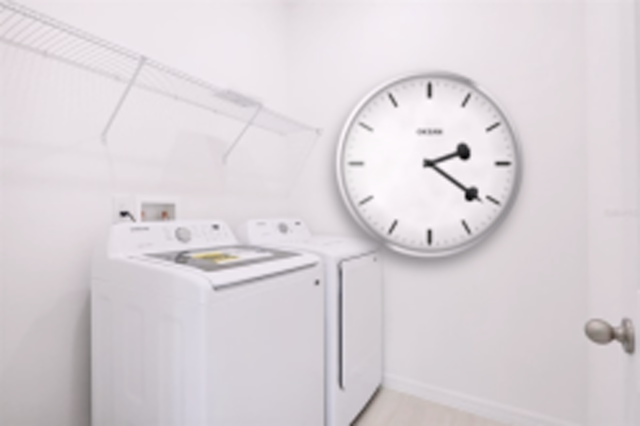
{"hour": 2, "minute": 21}
